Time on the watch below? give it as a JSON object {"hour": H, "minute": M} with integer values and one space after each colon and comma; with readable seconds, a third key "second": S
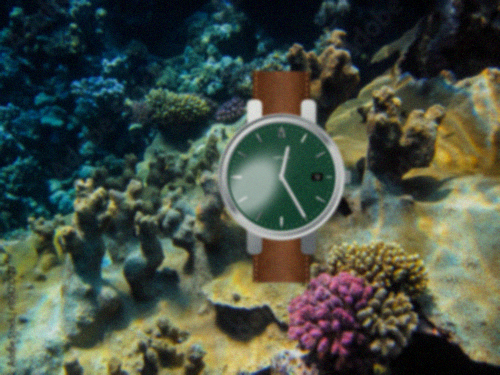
{"hour": 12, "minute": 25}
